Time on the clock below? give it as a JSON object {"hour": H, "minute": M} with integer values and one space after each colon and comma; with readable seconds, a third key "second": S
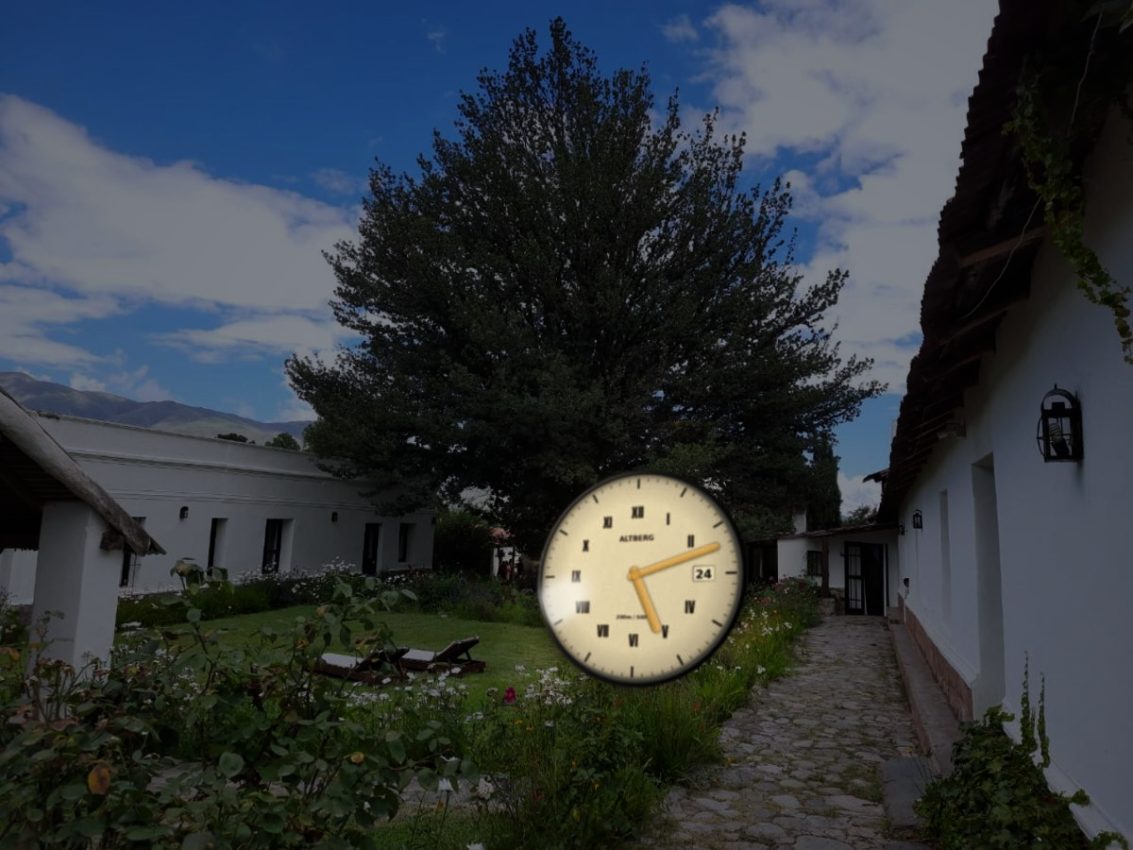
{"hour": 5, "minute": 12}
